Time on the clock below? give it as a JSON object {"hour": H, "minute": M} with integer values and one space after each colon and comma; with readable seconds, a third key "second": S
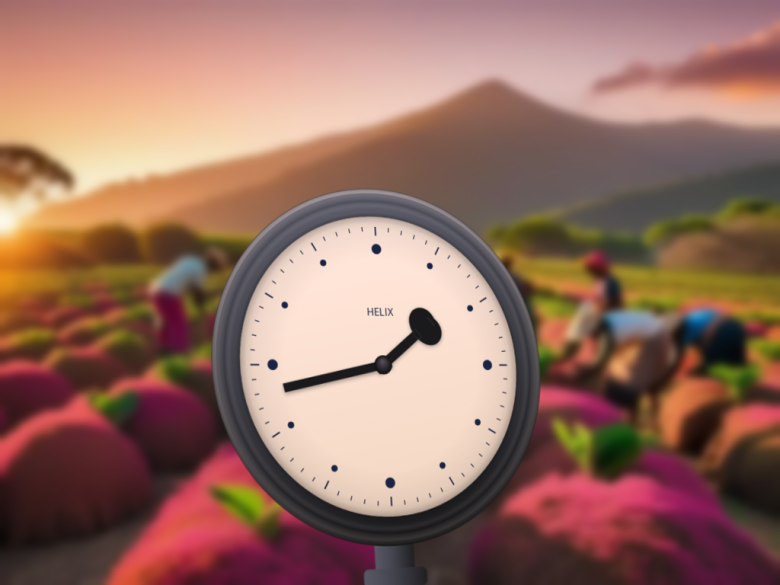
{"hour": 1, "minute": 43}
